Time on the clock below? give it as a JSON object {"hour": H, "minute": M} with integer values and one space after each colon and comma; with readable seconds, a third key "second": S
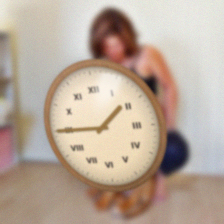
{"hour": 1, "minute": 45}
